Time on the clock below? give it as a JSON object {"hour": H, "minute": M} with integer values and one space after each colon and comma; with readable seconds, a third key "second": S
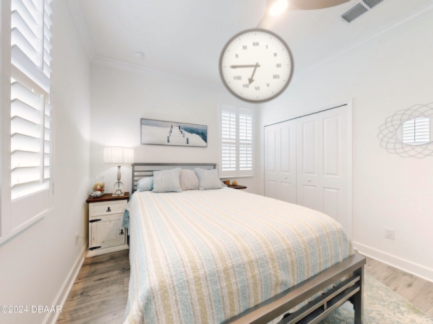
{"hour": 6, "minute": 45}
